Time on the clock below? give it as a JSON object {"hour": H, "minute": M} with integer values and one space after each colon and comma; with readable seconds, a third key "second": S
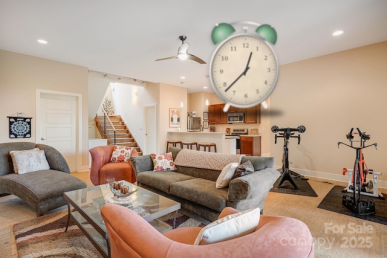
{"hour": 12, "minute": 38}
